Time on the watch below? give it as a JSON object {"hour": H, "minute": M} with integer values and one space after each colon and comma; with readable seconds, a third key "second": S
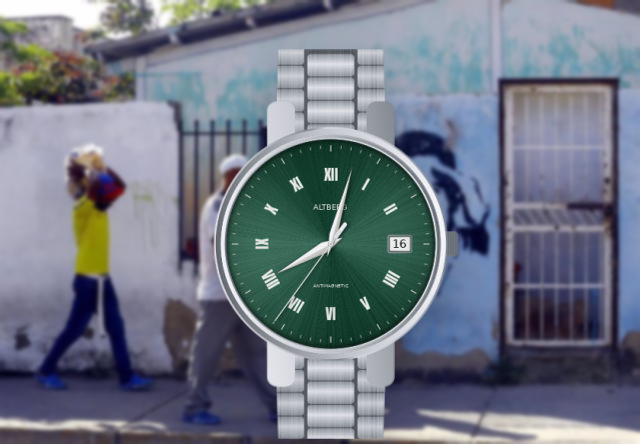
{"hour": 8, "minute": 2, "second": 36}
